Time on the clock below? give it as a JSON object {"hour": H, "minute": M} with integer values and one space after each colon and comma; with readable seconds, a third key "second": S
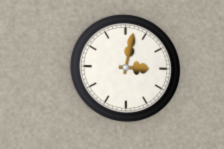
{"hour": 3, "minute": 2}
